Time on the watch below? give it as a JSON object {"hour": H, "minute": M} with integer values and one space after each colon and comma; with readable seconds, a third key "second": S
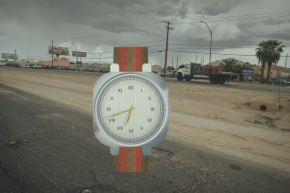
{"hour": 6, "minute": 42}
